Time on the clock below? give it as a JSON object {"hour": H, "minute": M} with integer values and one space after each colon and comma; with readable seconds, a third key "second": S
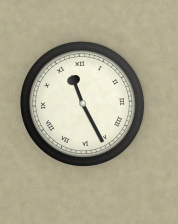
{"hour": 11, "minute": 26}
